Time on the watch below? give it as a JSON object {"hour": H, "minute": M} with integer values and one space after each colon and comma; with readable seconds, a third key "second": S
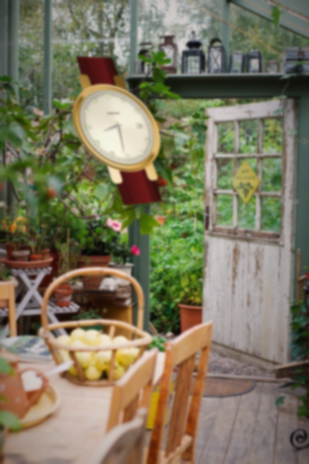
{"hour": 8, "minute": 31}
